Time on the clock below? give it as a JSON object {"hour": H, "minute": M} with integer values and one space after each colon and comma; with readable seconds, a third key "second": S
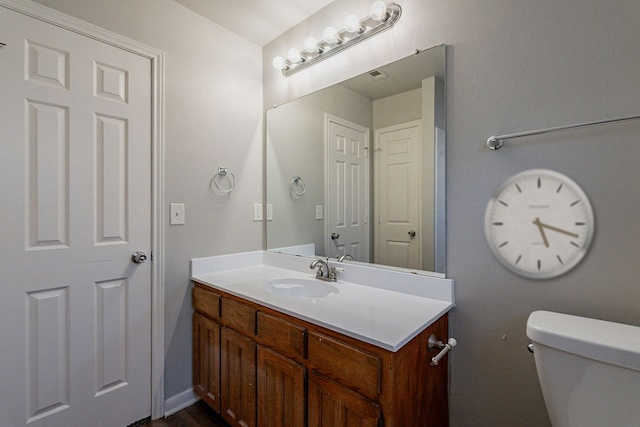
{"hour": 5, "minute": 18}
